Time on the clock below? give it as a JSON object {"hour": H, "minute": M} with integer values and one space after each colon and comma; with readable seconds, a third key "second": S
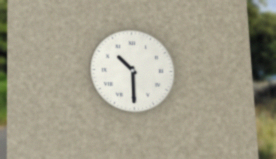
{"hour": 10, "minute": 30}
